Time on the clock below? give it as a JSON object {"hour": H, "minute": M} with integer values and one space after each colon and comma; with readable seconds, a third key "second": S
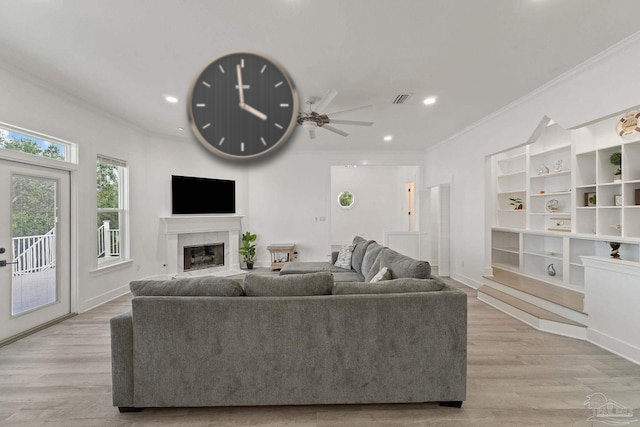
{"hour": 3, "minute": 59}
